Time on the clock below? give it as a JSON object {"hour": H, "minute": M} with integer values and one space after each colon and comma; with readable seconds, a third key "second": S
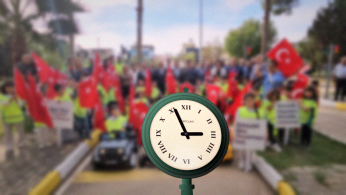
{"hour": 2, "minute": 56}
